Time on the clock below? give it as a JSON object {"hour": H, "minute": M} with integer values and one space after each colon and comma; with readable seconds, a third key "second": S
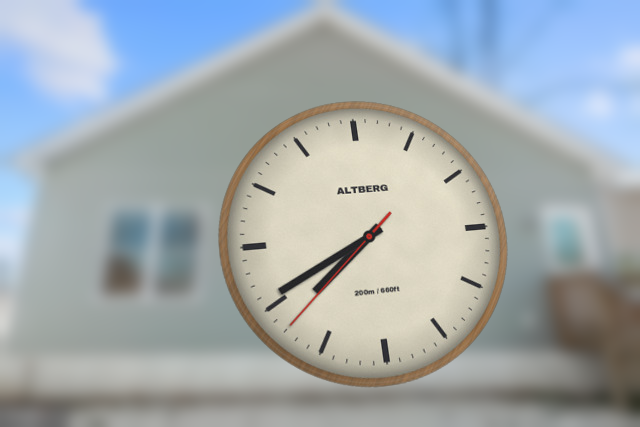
{"hour": 7, "minute": 40, "second": 38}
